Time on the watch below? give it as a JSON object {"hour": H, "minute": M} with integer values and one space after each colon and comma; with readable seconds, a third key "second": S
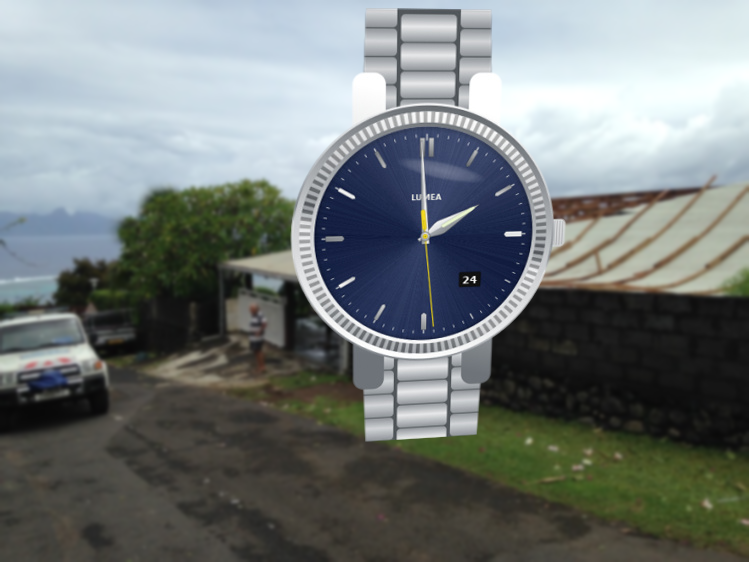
{"hour": 1, "minute": 59, "second": 29}
